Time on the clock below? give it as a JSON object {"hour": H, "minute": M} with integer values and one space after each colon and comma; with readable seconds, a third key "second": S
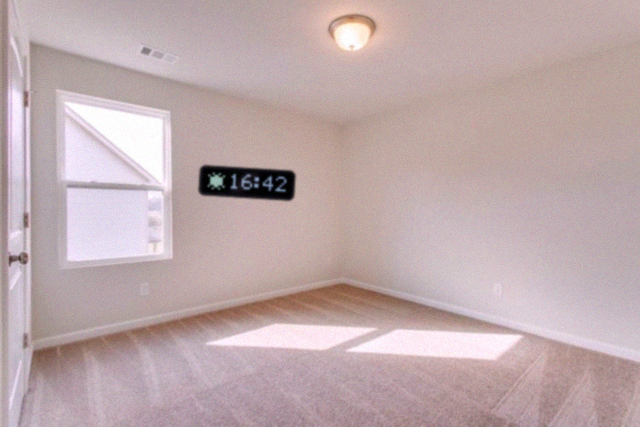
{"hour": 16, "minute": 42}
